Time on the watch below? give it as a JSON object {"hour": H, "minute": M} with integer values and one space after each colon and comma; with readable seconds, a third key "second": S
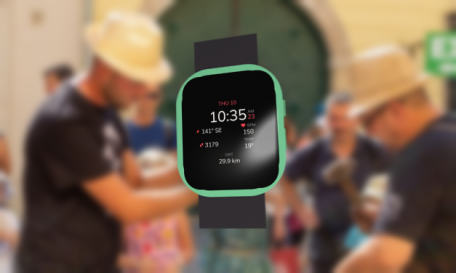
{"hour": 10, "minute": 35}
